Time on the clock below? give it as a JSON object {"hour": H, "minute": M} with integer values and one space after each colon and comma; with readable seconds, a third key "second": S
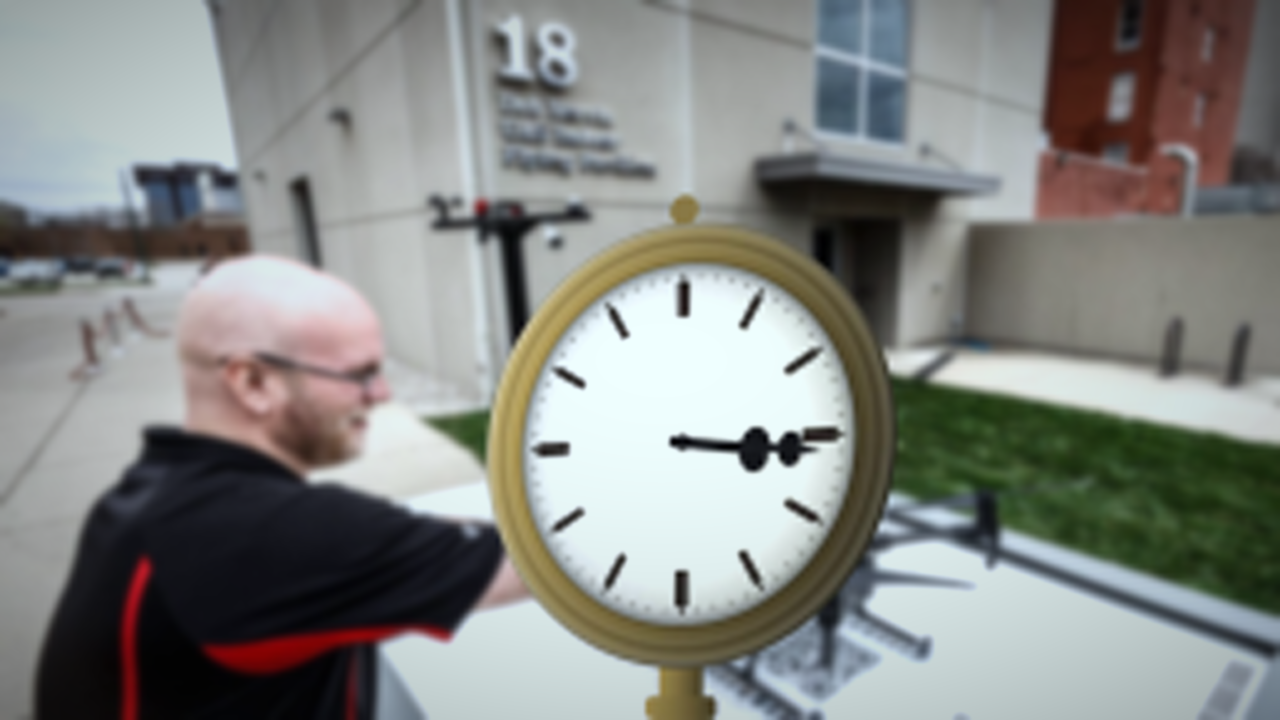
{"hour": 3, "minute": 16}
